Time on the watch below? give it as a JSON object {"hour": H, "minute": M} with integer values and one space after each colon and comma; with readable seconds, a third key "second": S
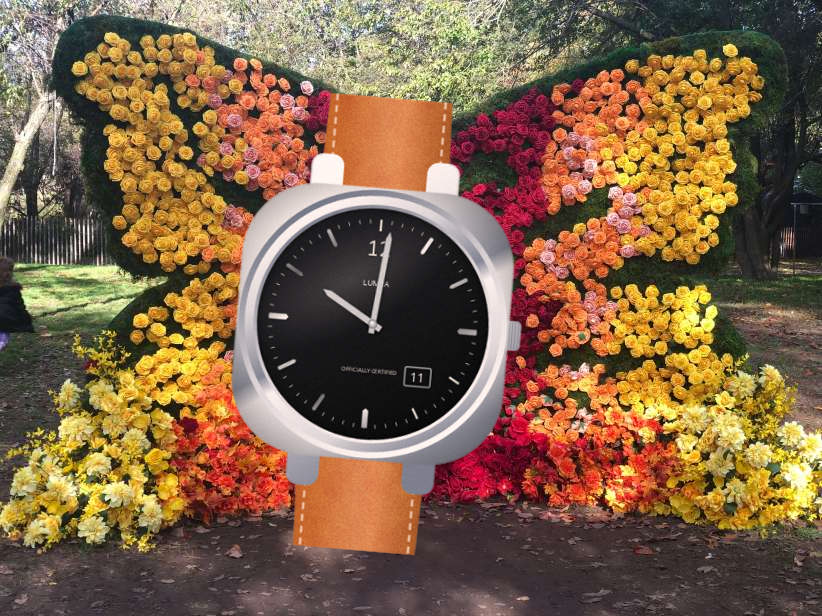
{"hour": 10, "minute": 1}
